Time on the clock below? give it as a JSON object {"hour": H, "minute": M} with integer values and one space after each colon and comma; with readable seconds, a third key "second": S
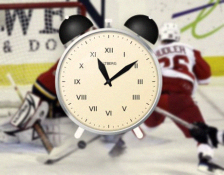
{"hour": 11, "minute": 9}
